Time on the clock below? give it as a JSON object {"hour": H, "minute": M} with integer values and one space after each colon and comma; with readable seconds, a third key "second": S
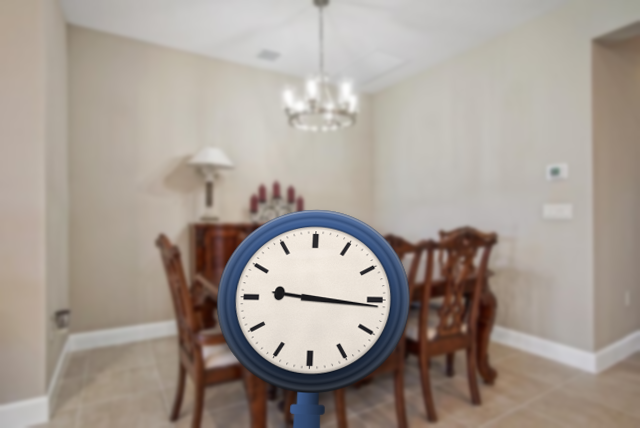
{"hour": 9, "minute": 16}
